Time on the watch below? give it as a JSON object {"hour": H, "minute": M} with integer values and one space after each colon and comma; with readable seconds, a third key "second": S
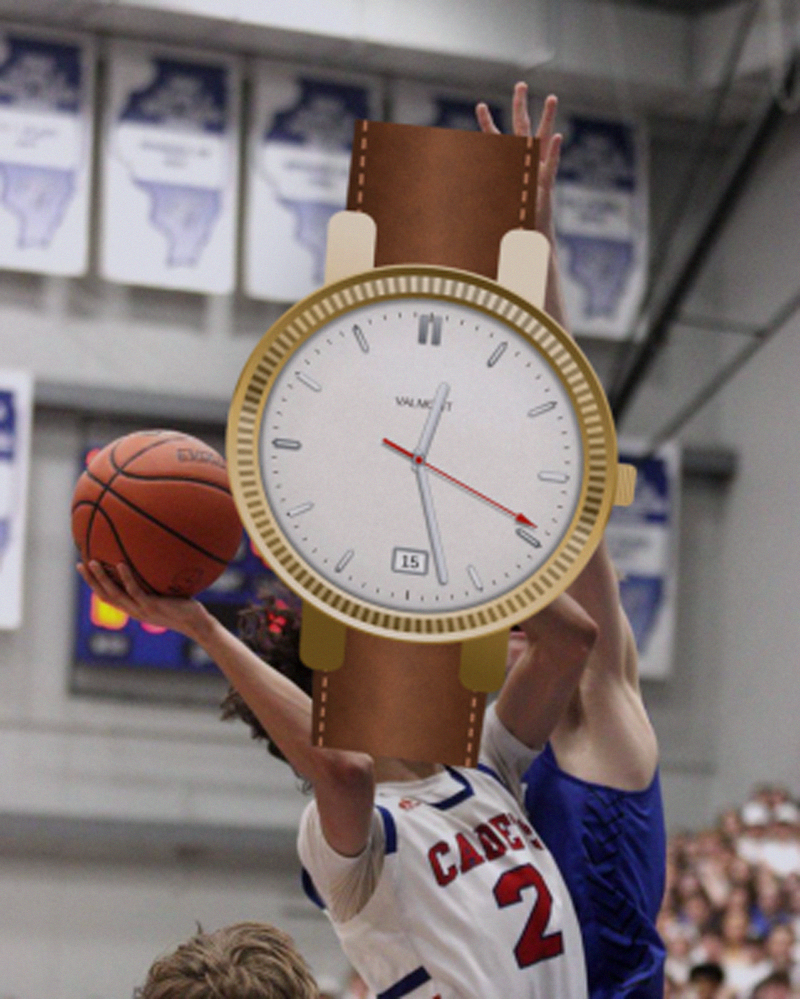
{"hour": 12, "minute": 27, "second": 19}
